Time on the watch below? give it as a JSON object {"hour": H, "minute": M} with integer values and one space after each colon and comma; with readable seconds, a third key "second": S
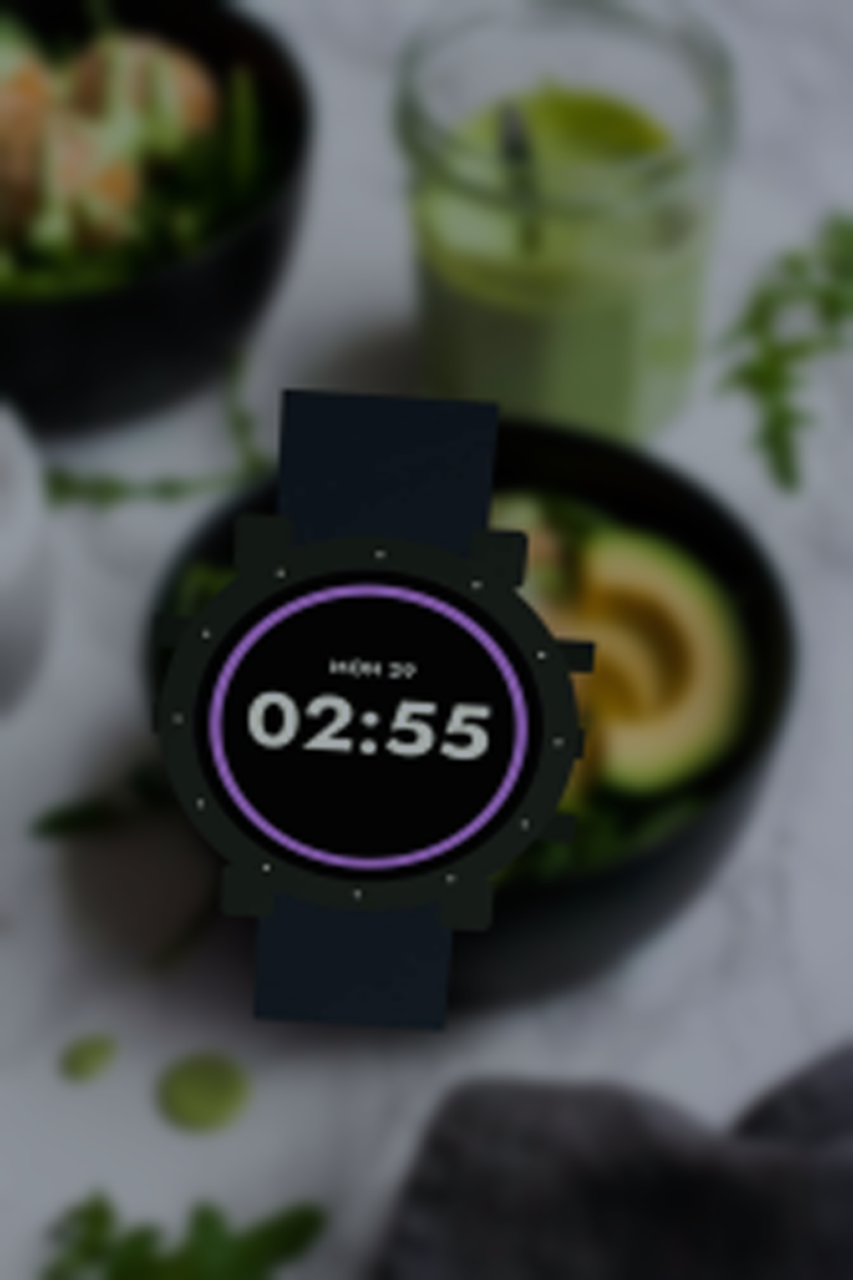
{"hour": 2, "minute": 55}
